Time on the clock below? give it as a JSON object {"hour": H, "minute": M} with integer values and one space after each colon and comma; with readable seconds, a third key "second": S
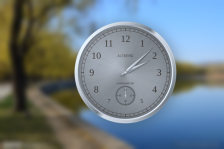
{"hour": 2, "minute": 8}
